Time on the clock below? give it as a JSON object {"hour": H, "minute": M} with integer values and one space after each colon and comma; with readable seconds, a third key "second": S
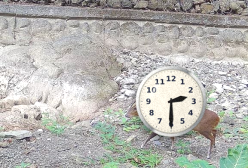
{"hour": 2, "minute": 30}
